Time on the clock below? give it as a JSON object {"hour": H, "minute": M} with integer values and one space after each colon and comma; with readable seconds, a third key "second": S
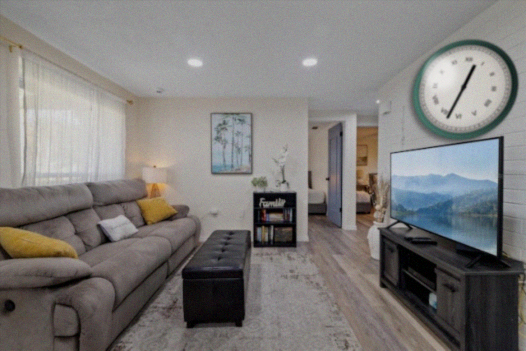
{"hour": 12, "minute": 33}
